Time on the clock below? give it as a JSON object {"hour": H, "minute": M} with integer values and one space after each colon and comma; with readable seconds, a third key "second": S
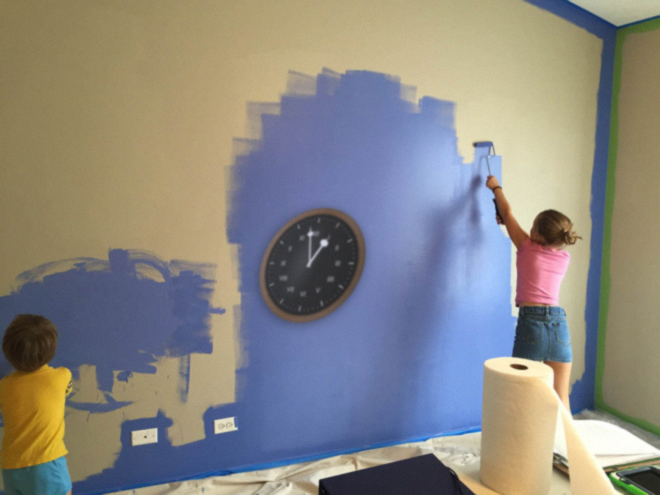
{"hour": 12, "minute": 58}
